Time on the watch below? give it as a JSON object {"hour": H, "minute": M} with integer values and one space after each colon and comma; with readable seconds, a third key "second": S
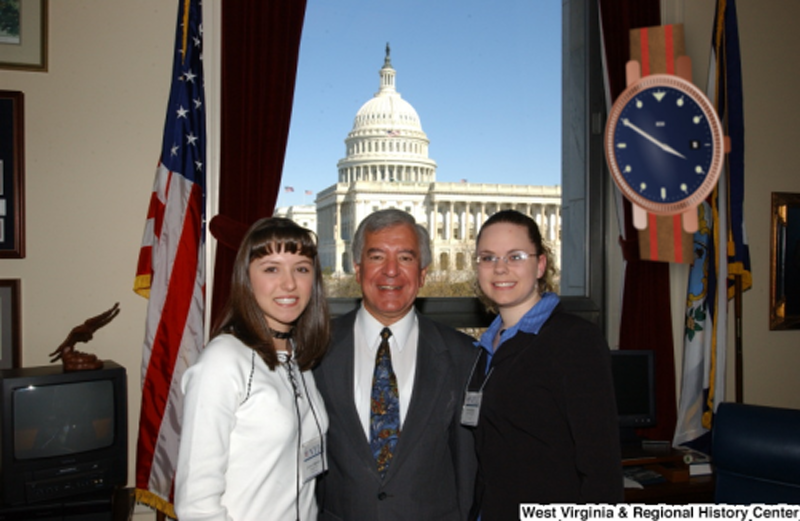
{"hour": 3, "minute": 50}
